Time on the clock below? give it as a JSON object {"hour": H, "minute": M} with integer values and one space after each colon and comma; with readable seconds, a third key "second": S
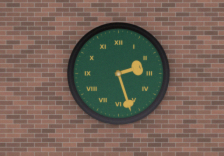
{"hour": 2, "minute": 27}
